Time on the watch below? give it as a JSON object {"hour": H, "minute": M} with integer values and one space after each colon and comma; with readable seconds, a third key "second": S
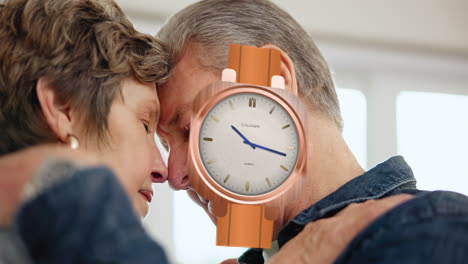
{"hour": 10, "minute": 17}
